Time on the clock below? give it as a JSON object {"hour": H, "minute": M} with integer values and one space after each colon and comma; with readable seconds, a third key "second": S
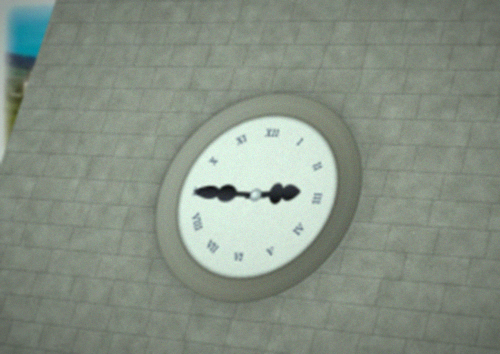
{"hour": 2, "minute": 45}
